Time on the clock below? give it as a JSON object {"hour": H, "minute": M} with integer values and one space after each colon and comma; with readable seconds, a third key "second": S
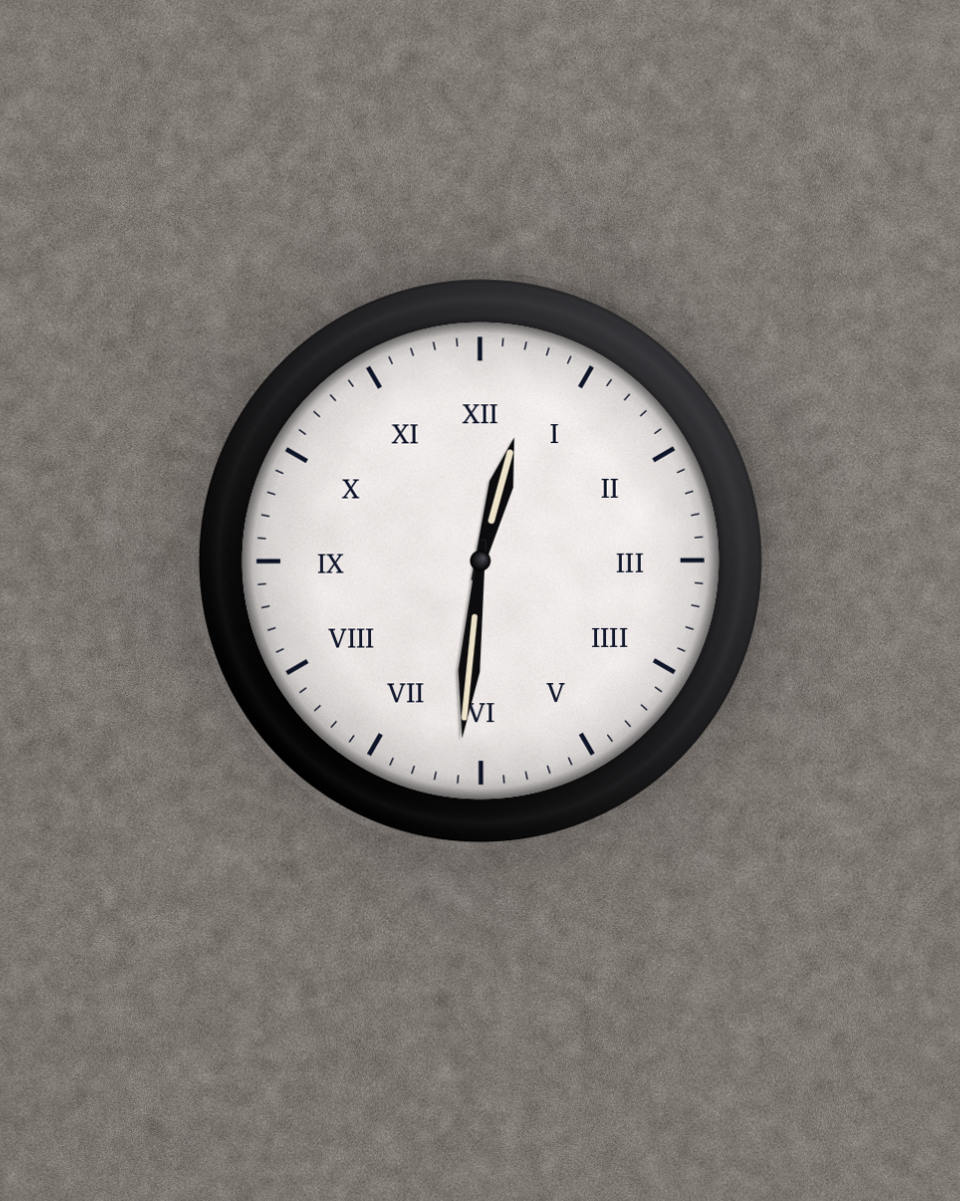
{"hour": 12, "minute": 31}
